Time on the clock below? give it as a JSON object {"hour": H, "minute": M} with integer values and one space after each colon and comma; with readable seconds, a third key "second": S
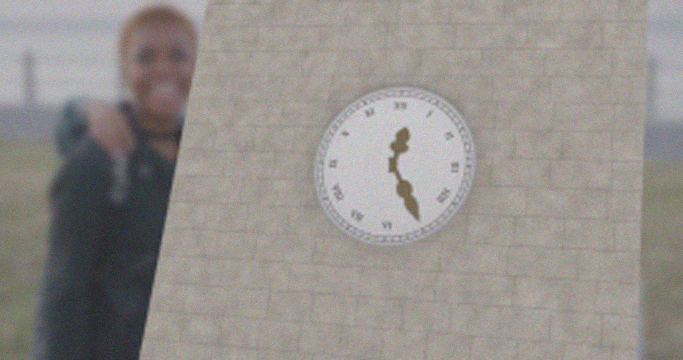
{"hour": 12, "minute": 25}
